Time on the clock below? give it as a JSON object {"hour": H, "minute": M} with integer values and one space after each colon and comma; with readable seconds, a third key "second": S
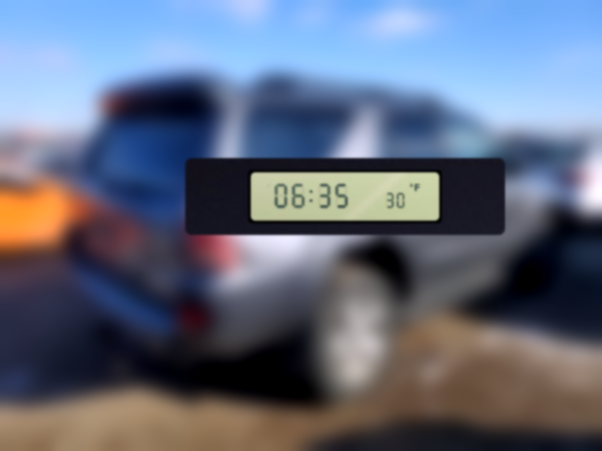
{"hour": 6, "minute": 35}
